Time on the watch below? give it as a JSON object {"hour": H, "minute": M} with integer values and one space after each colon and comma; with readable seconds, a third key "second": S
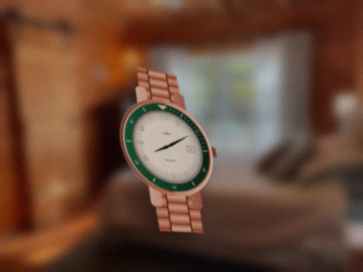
{"hour": 8, "minute": 10}
